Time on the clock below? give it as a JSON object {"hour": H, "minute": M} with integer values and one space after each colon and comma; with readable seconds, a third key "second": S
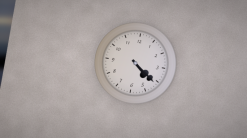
{"hour": 4, "minute": 21}
